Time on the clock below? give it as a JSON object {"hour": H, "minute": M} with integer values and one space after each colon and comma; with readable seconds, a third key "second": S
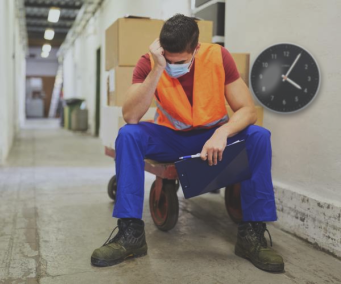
{"hour": 4, "minute": 5}
